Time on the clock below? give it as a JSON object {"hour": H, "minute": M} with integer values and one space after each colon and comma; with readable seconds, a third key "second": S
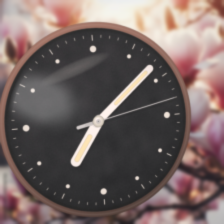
{"hour": 7, "minute": 8, "second": 13}
